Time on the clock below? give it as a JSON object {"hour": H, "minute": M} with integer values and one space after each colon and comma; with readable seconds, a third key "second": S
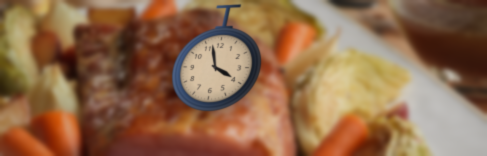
{"hour": 3, "minute": 57}
